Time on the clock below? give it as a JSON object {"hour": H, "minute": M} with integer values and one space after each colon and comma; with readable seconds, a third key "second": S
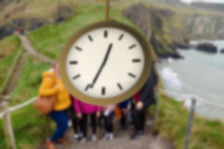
{"hour": 12, "minute": 34}
